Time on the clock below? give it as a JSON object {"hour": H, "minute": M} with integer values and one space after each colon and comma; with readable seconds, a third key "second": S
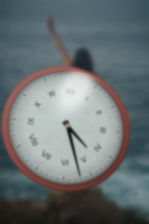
{"hour": 4, "minute": 27}
